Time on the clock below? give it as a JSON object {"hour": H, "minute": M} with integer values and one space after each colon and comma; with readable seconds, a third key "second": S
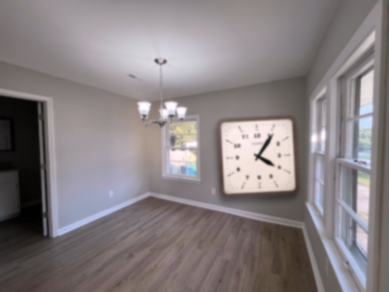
{"hour": 4, "minute": 6}
